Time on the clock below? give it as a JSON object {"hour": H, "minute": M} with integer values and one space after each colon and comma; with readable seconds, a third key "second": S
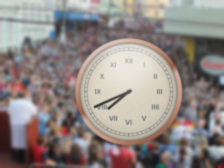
{"hour": 7, "minute": 41}
